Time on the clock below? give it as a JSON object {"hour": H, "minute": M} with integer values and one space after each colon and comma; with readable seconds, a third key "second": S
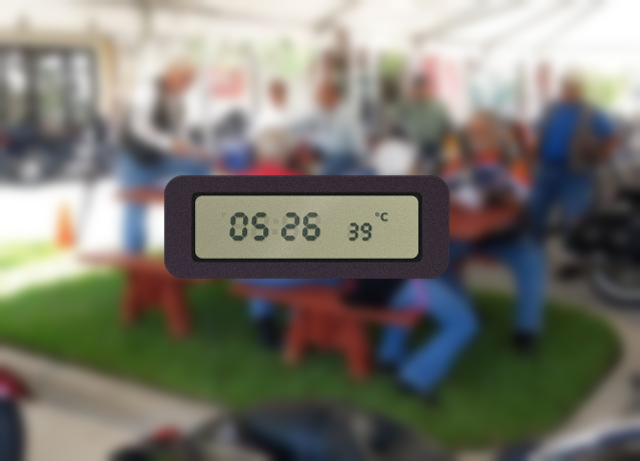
{"hour": 5, "minute": 26}
